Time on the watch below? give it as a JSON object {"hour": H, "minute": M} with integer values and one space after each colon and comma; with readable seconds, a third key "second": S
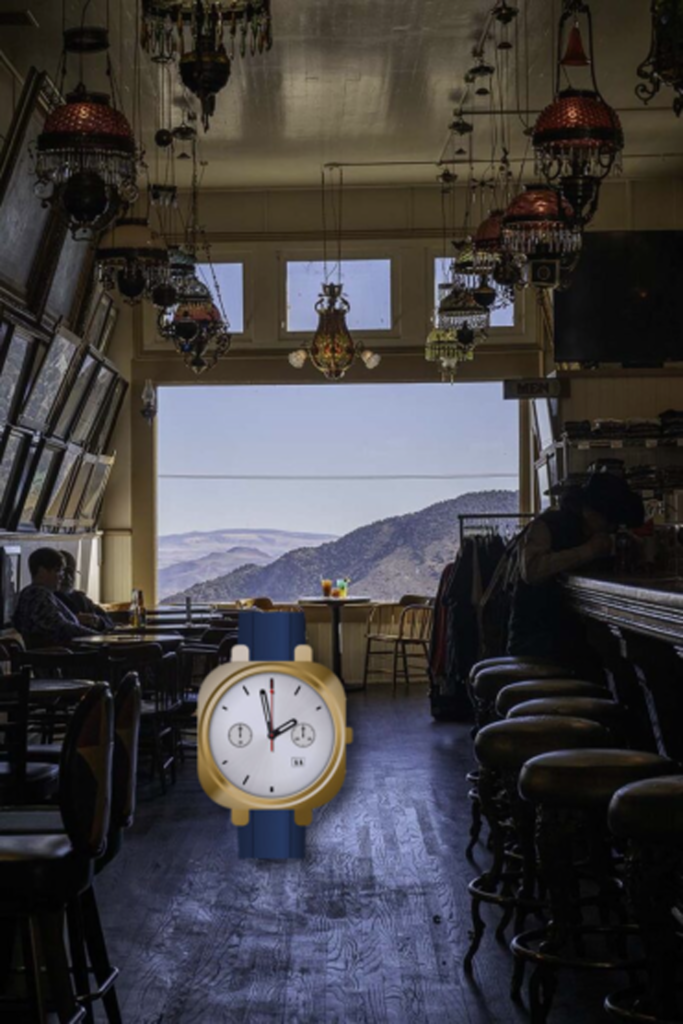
{"hour": 1, "minute": 58}
